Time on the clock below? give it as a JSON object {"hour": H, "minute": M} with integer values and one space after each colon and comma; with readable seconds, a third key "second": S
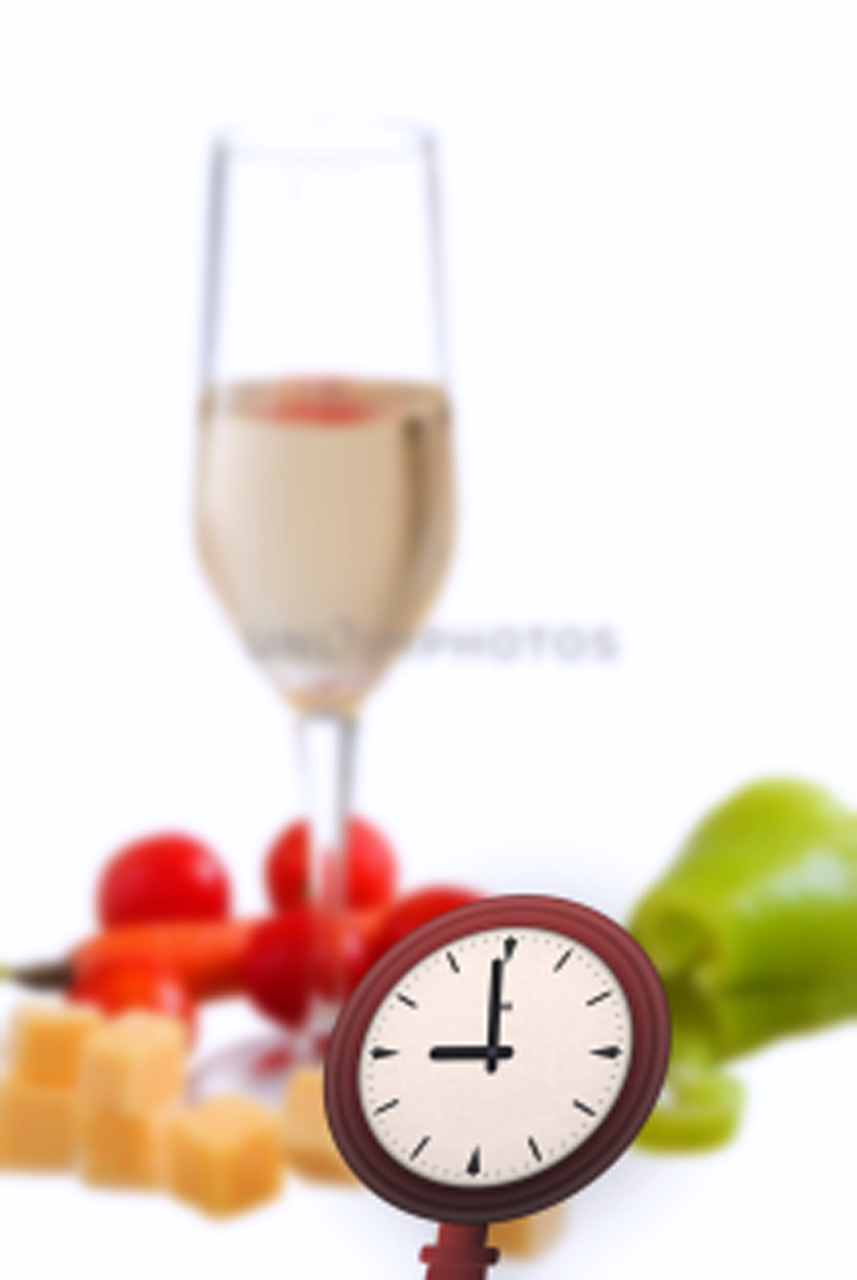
{"hour": 8, "minute": 59}
